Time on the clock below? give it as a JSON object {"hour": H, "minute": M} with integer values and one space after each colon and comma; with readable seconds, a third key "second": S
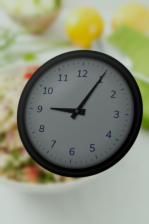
{"hour": 9, "minute": 5}
